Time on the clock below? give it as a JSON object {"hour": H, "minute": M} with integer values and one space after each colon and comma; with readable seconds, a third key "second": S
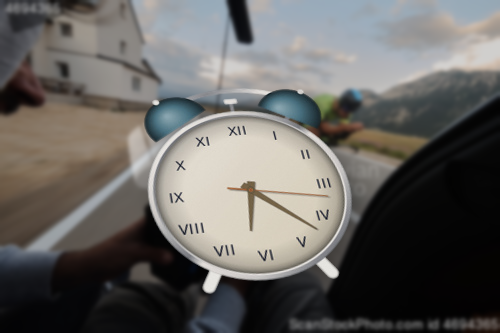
{"hour": 6, "minute": 22, "second": 17}
